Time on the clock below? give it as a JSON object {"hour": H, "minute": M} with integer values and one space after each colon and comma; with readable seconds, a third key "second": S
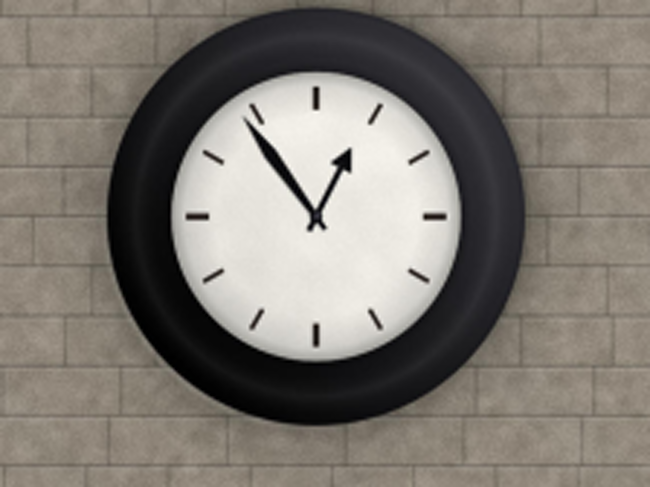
{"hour": 12, "minute": 54}
